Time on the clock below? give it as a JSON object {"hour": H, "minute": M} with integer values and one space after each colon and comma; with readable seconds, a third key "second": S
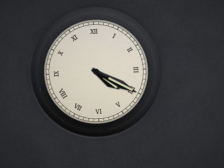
{"hour": 4, "minute": 20}
